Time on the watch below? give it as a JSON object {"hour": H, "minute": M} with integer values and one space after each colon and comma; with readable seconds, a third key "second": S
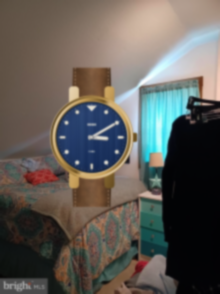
{"hour": 3, "minute": 10}
